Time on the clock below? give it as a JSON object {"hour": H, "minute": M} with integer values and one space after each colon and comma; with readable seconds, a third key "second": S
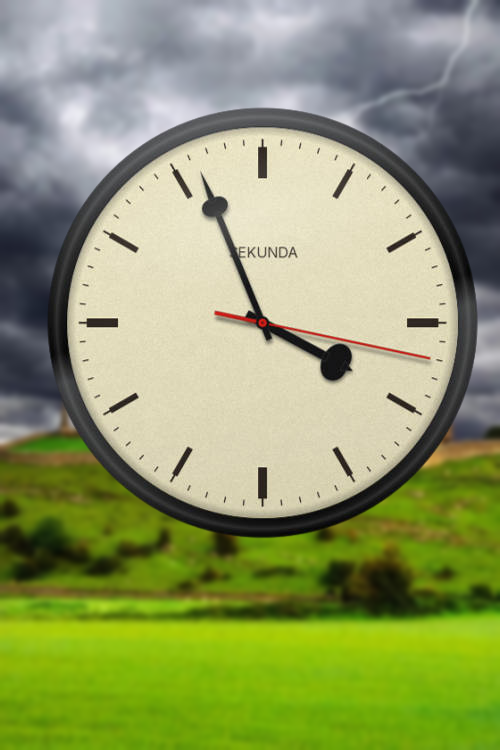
{"hour": 3, "minute": 56, "second": 17}
